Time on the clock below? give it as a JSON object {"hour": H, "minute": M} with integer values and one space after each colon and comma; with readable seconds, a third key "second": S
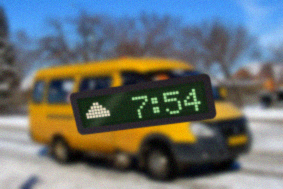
{"hour": 7, "minute": 54}
